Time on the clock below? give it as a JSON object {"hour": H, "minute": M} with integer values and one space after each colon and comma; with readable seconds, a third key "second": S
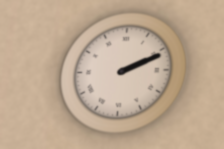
{"hour": 2, "minute": 11}
